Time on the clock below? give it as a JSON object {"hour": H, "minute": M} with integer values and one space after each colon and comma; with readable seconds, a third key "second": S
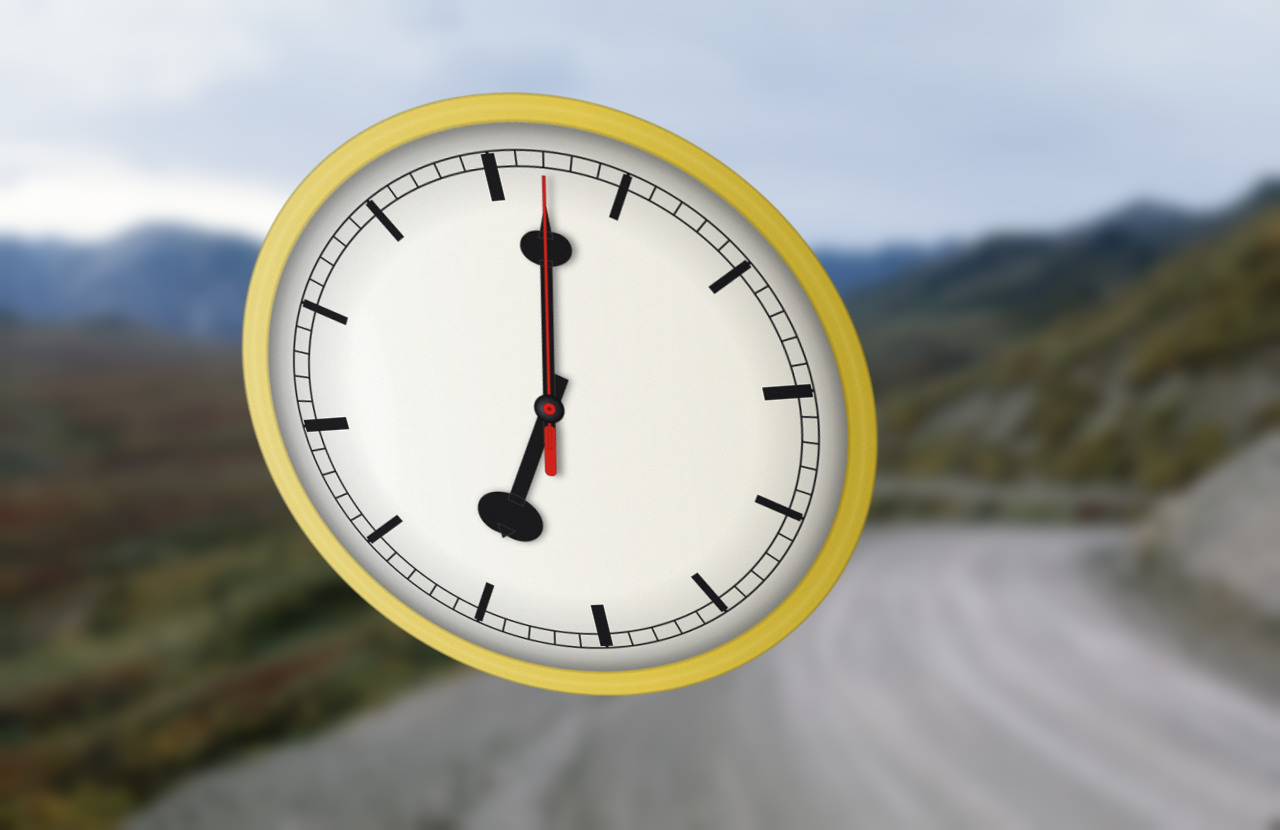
{"hour": 7, "minute": 2, "second": 2}
